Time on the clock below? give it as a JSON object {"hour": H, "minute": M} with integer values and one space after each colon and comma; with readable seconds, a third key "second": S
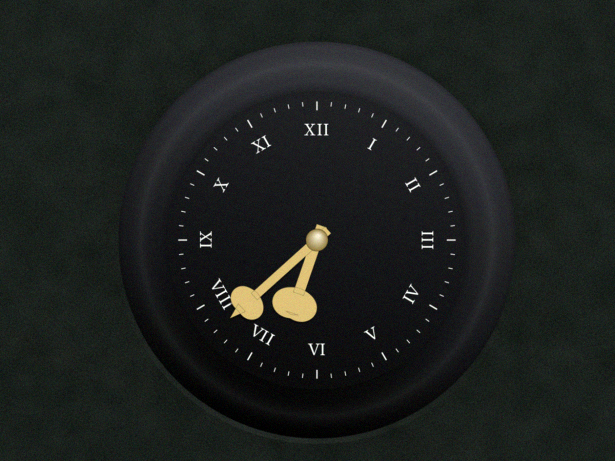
{"hour": 6, "minute": 38}
